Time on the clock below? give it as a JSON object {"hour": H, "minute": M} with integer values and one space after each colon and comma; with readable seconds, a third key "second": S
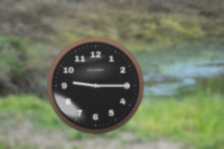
{"hour": 9, "minute": 15}
